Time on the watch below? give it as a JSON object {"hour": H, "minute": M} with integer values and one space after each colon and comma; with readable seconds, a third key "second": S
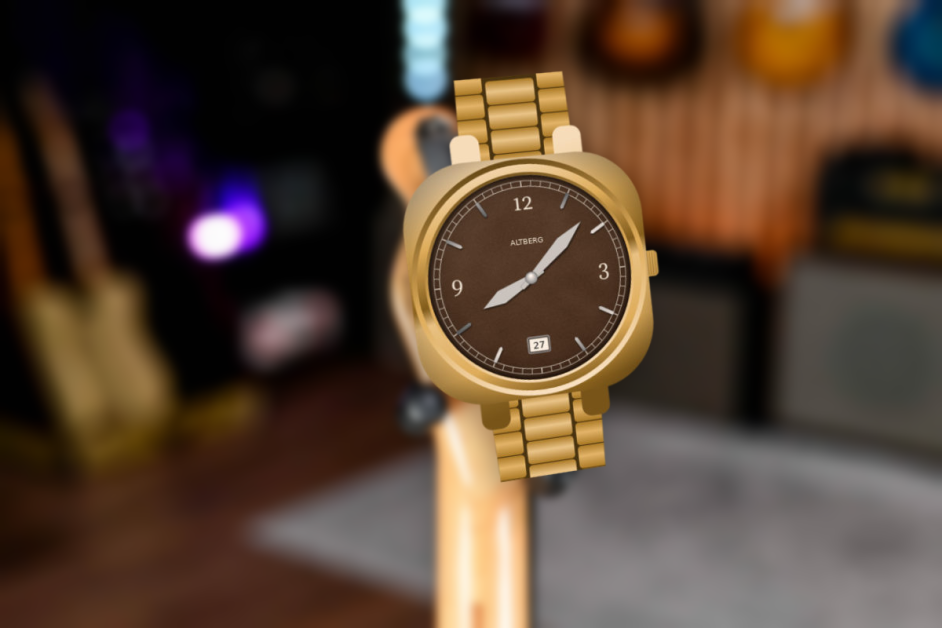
{"hour": 8, "minute": 8}
